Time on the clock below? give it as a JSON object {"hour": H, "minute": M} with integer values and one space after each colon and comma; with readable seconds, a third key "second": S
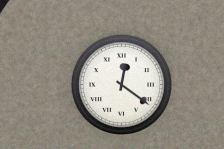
{"hour": 12, "minute": 21}
